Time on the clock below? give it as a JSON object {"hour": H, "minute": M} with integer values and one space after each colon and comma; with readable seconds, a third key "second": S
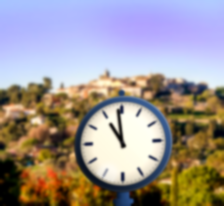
{"hour": 10, "minute": 59}
